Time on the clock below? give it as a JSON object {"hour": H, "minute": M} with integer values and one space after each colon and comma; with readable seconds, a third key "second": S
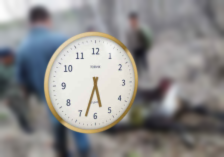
{"hour": 5, "minute": 33}
